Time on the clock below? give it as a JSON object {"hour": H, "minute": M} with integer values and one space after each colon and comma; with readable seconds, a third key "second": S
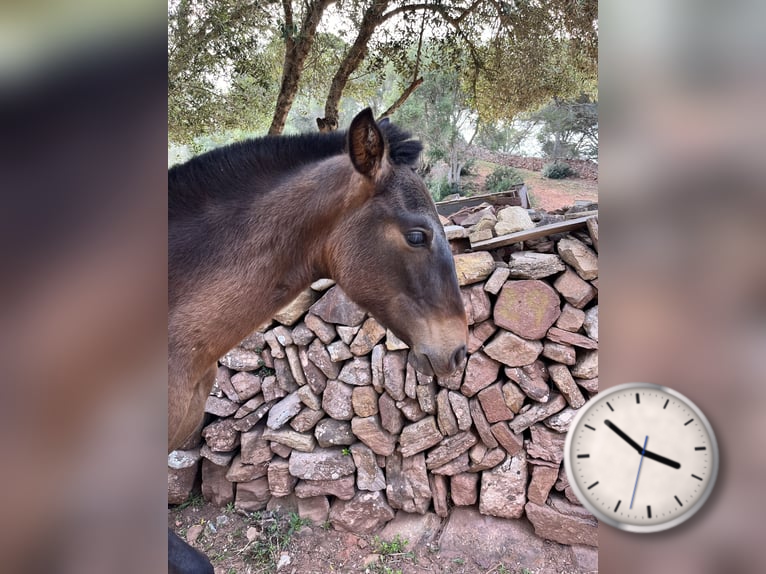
{"hour": 3, "minute": 52, "second": 33}
